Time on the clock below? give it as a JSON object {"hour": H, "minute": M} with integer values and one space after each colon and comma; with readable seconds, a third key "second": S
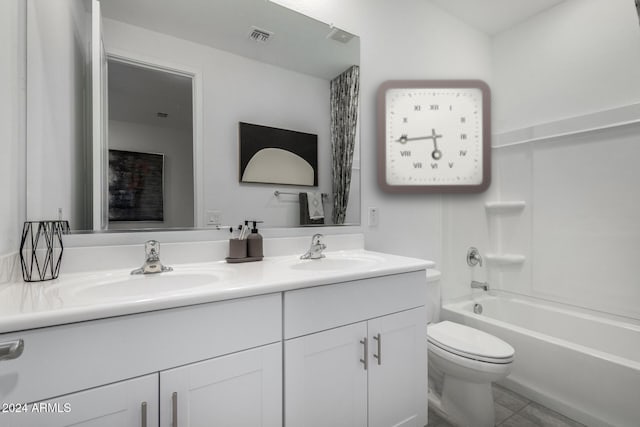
{"hour": 5, "minute": 44}
